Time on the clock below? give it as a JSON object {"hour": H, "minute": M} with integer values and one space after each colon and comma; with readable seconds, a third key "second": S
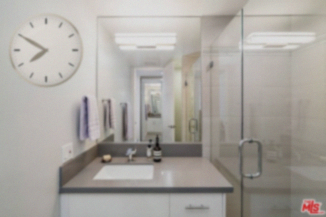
{"hour": 7, "minute": 50}
